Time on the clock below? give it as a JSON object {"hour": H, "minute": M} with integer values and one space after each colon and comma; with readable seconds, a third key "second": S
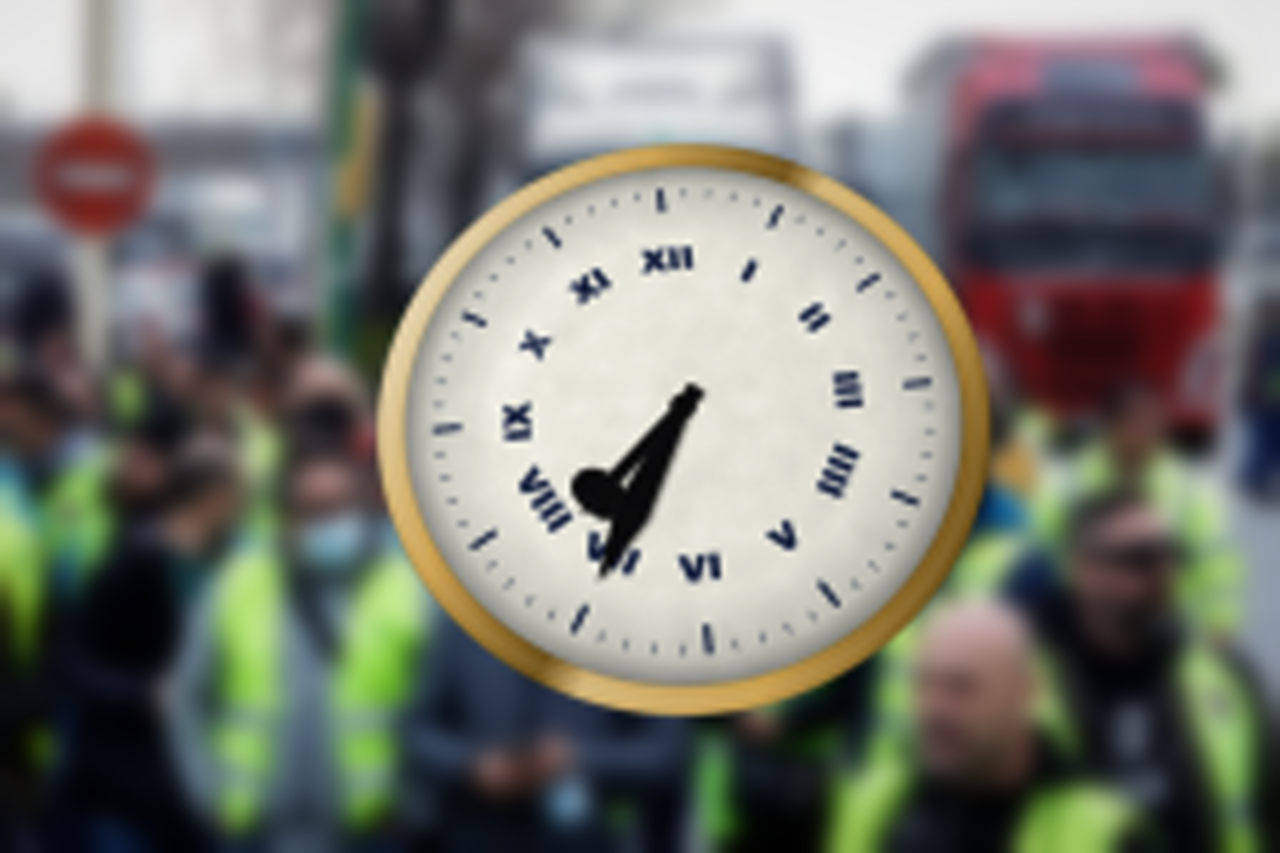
{"hour": 7, "minute": 35}
